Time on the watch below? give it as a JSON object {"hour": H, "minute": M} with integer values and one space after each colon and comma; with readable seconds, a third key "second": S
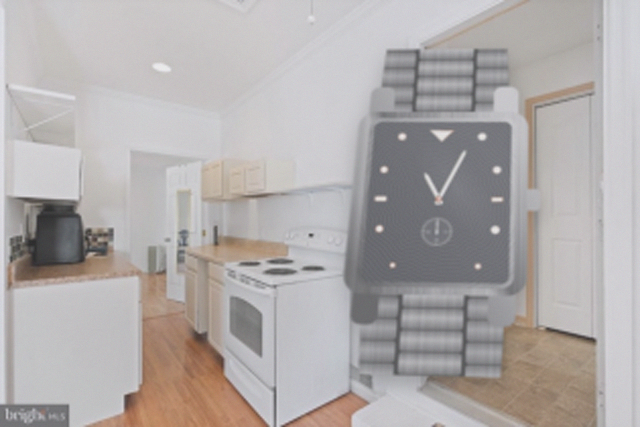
{"hour": 11, "minute": 4}
